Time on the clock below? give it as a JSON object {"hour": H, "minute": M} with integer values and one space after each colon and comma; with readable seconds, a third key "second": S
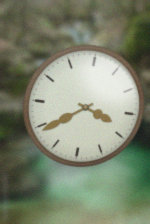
{"hour": 3, "minute": 39}
